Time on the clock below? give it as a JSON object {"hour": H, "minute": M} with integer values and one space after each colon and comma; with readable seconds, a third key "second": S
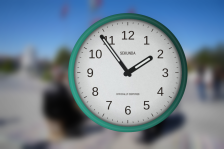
{"hour": 1, "minute": 54}
